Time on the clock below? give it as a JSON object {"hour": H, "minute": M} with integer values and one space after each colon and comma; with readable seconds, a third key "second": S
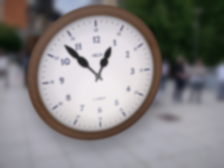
{"hour": 12, "minute": 53}
